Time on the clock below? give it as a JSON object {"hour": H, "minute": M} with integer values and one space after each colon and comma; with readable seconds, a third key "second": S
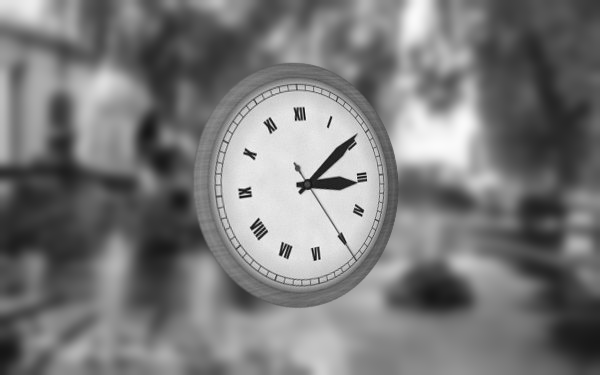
{"hour": 3, "minute": 9, "second": 25}
